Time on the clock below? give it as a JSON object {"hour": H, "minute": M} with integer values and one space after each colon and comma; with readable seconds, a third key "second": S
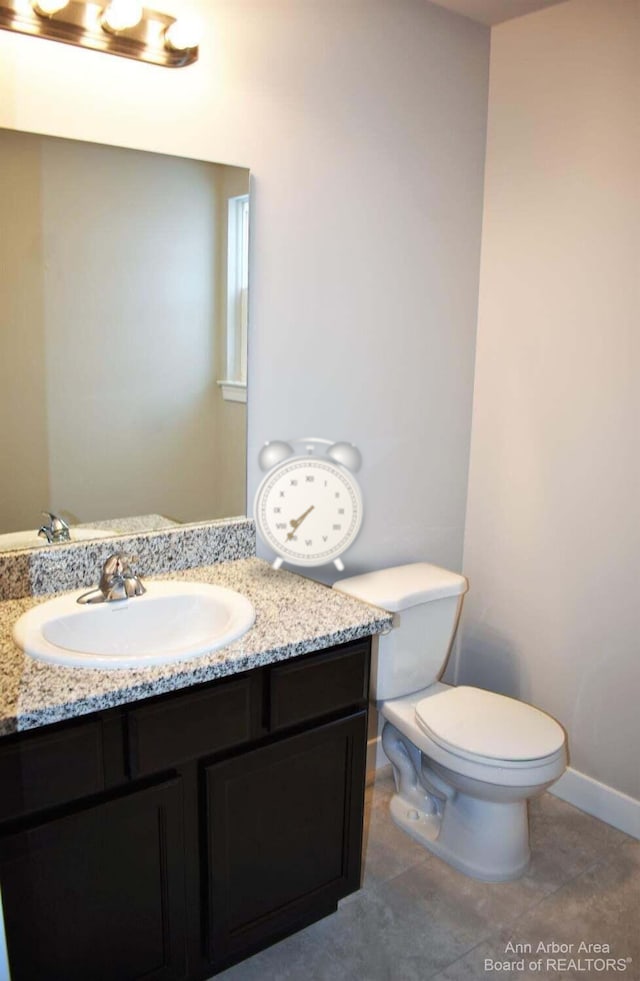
{"hour": 7, "minute": 36}
